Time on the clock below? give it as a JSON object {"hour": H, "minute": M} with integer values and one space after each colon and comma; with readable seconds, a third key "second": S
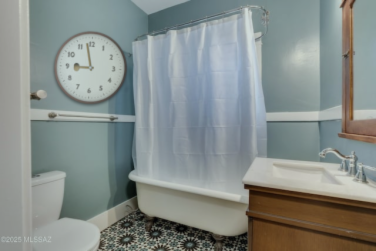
{"hour": 8, "minute": 58}
